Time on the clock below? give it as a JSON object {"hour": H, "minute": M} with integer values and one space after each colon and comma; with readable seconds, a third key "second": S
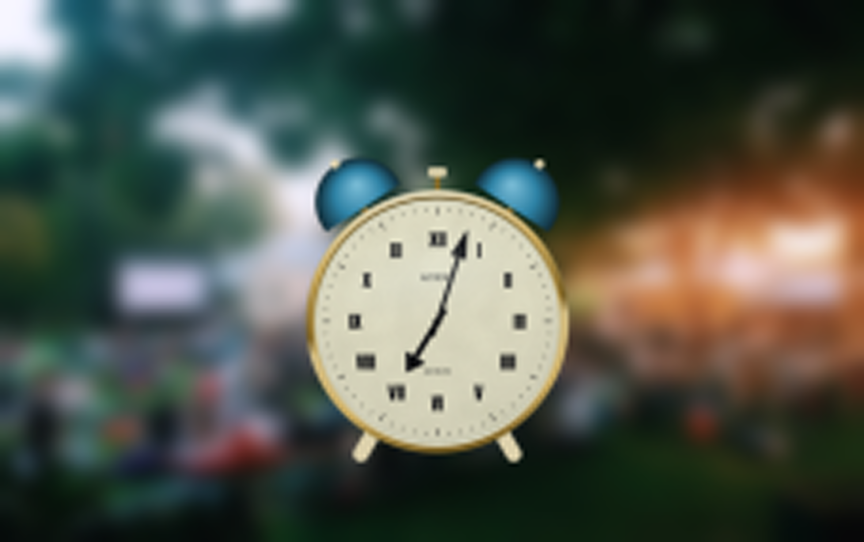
{"hour": 7, "minute": 3}
